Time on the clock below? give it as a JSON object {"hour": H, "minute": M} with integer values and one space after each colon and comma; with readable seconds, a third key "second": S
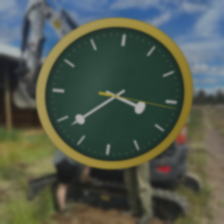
{"hour": 3, "minute": 38, "second": 16}
